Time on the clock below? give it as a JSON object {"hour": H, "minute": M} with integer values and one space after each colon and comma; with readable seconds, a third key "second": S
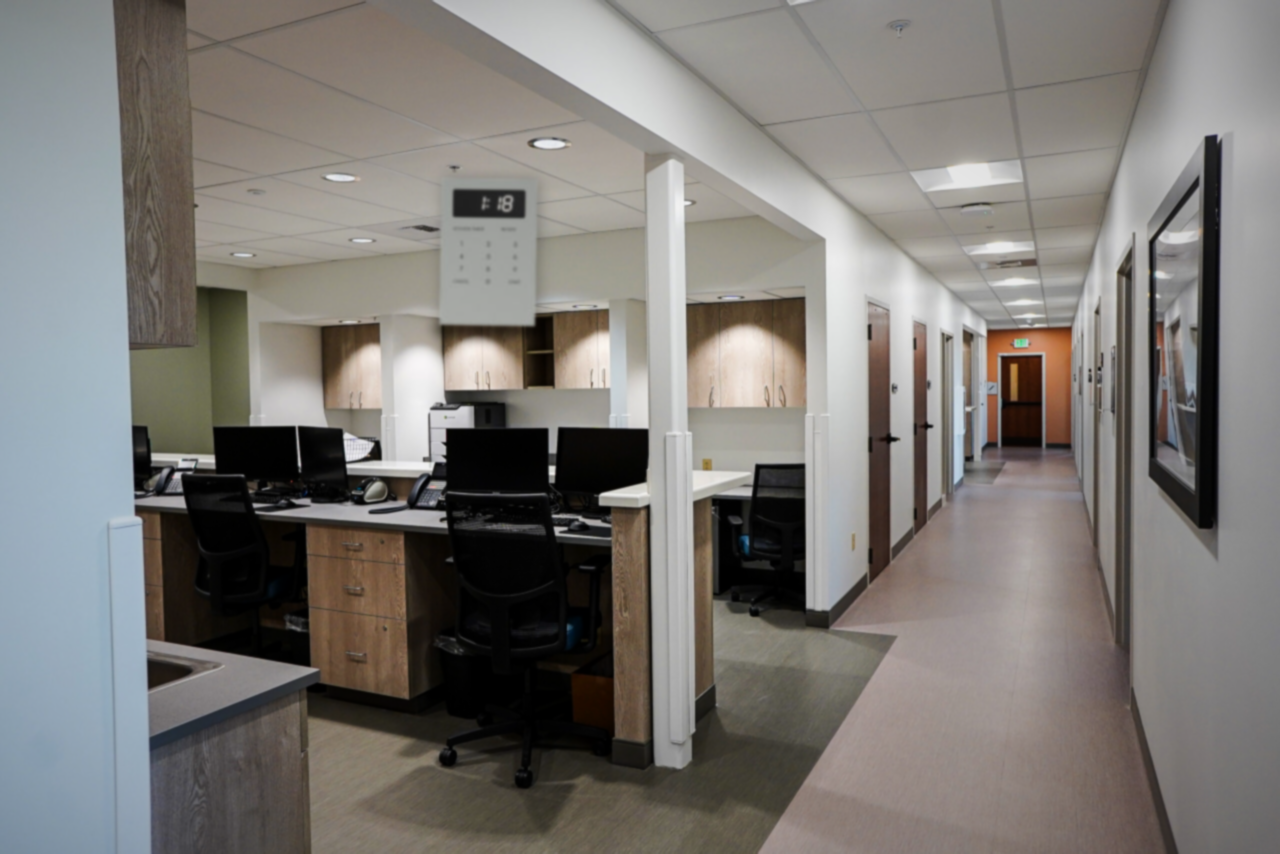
{"hour": 1, "minute": 18}
